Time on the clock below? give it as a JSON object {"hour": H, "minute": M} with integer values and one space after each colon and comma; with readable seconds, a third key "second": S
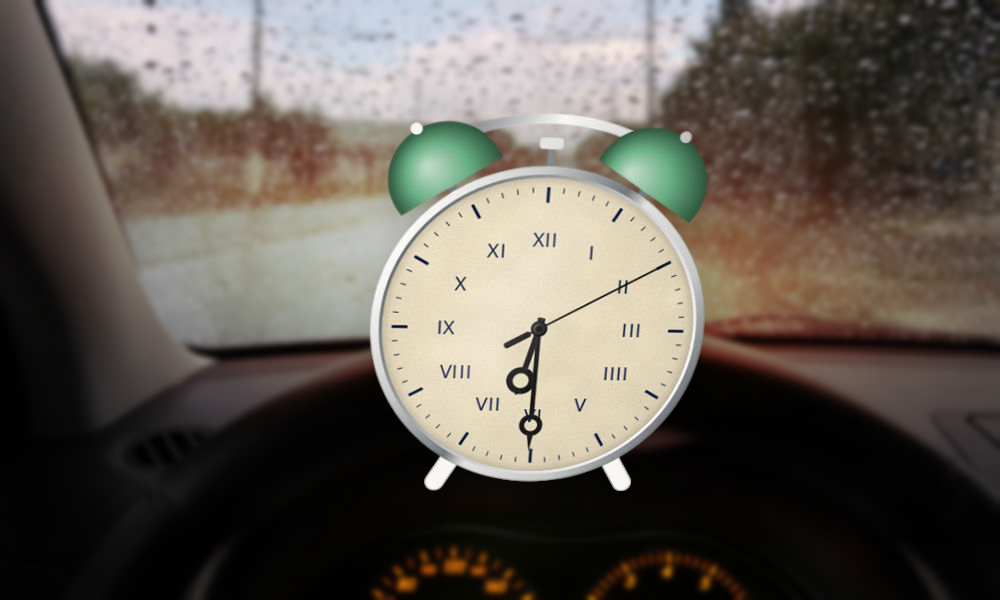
{"hour": 6, "minute": 30, "second": 10}
